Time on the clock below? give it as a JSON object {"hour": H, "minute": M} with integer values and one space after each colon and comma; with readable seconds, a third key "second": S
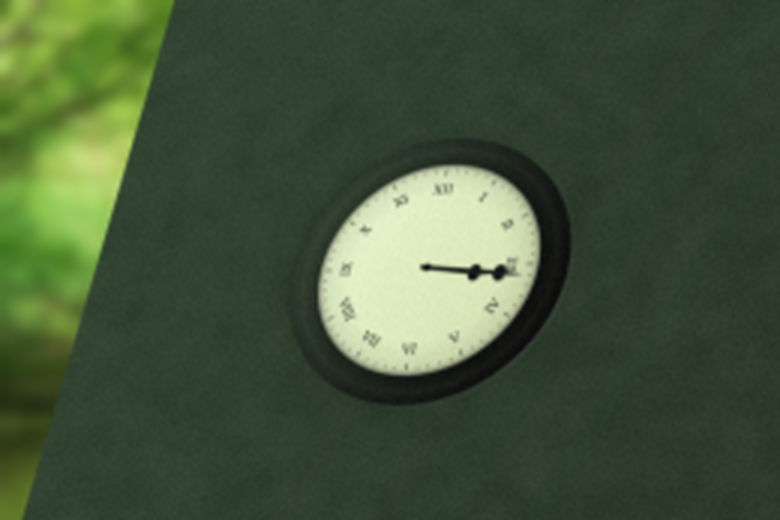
{"hour": 3, "minute": 16}
